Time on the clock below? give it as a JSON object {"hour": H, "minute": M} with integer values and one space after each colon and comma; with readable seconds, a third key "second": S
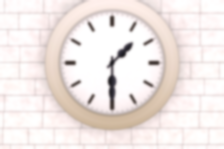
{"hour": 1, "minute": 30}
